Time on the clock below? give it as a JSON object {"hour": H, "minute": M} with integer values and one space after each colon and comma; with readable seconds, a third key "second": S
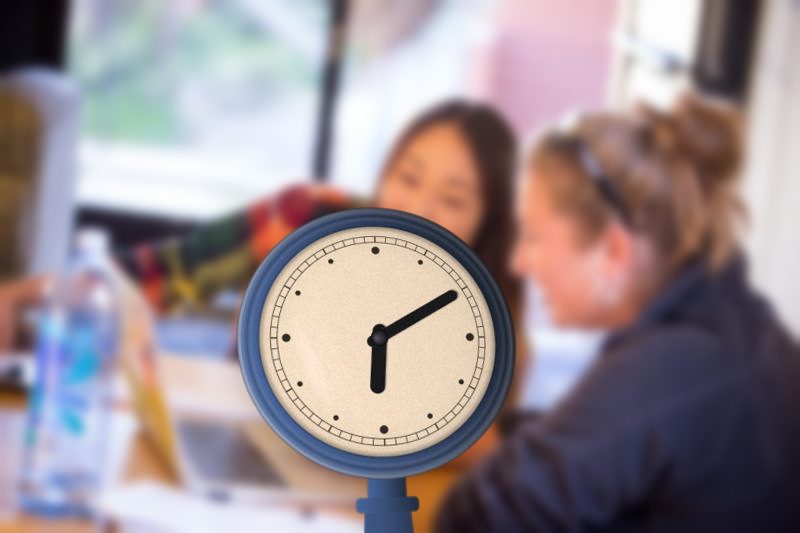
{"hour": 6, "minute": 10}
